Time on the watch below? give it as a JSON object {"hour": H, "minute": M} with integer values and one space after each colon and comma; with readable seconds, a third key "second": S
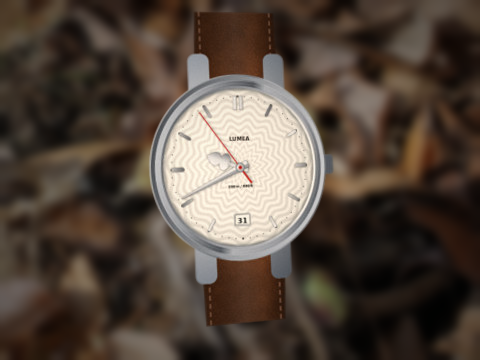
{"hour": 9, "minute": 40, "second": 54}
